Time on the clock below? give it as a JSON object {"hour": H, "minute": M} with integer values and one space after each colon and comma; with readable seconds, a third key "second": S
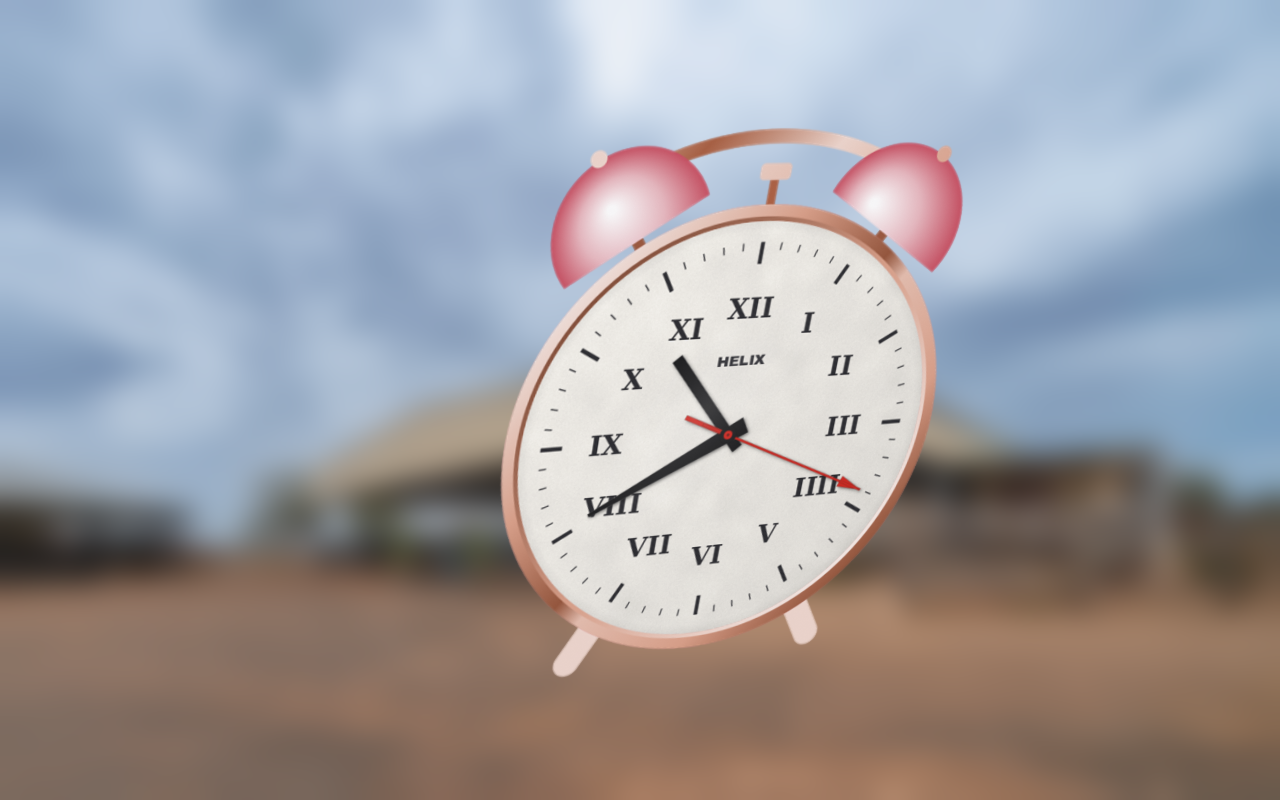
{"hour": 10, "minute": 40, "second": 19}
